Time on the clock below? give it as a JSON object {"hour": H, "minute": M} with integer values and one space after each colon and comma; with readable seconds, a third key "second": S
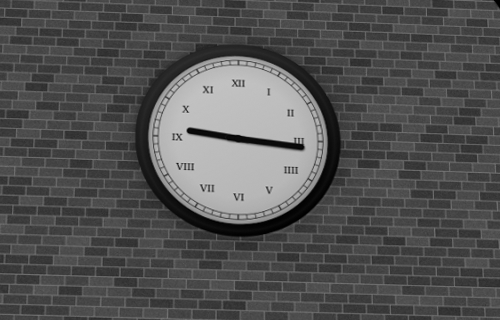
{"hour": 9, "minute": 16}
